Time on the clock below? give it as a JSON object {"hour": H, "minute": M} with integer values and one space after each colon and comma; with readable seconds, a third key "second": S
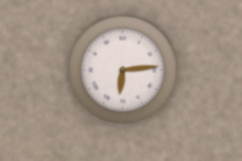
{"hour": 6, "minute": 14}
